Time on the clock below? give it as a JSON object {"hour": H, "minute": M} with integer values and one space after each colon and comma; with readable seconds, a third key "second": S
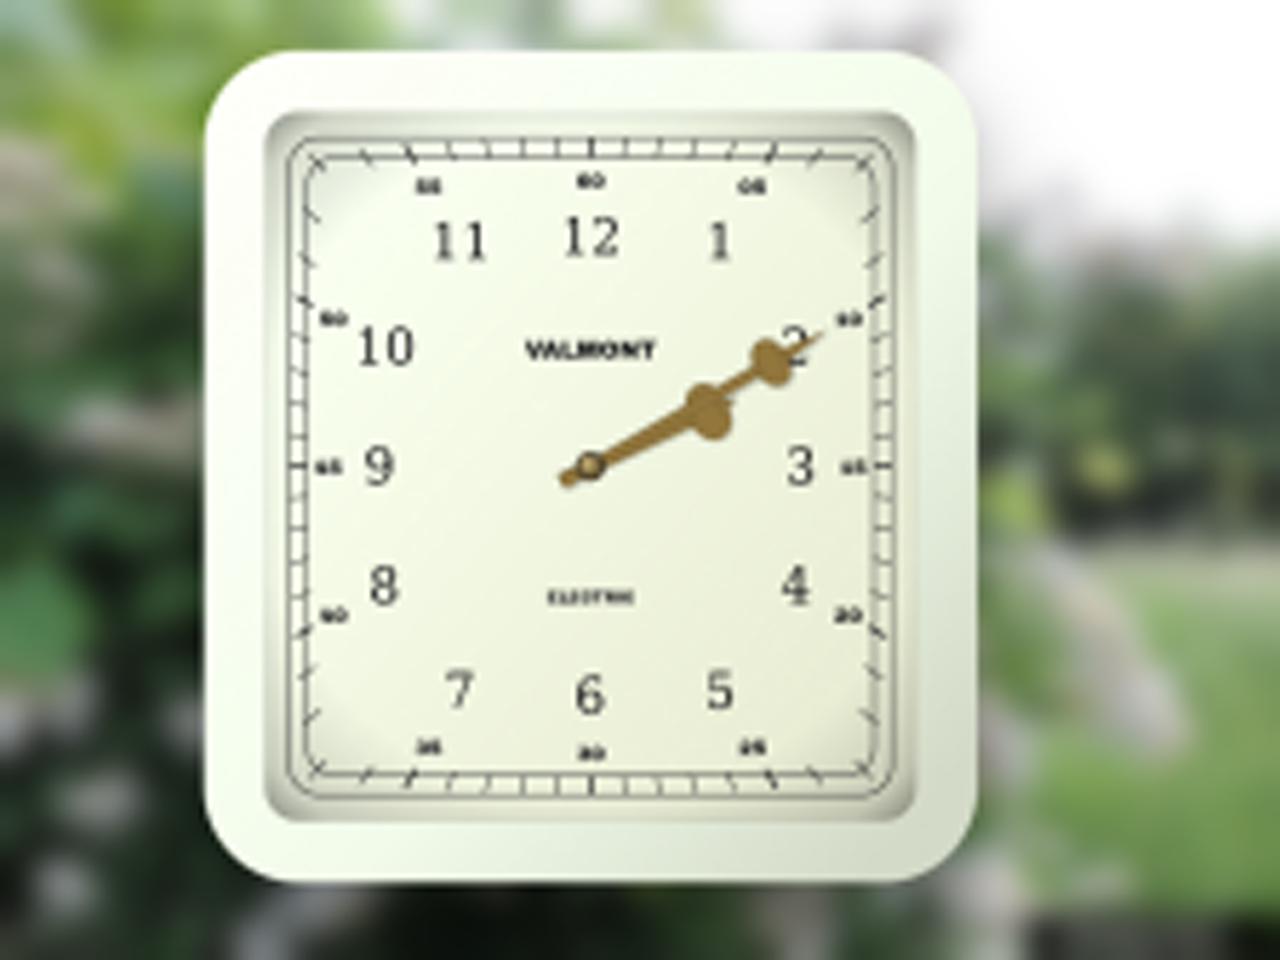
{"hour": 2, "minute": 10}
